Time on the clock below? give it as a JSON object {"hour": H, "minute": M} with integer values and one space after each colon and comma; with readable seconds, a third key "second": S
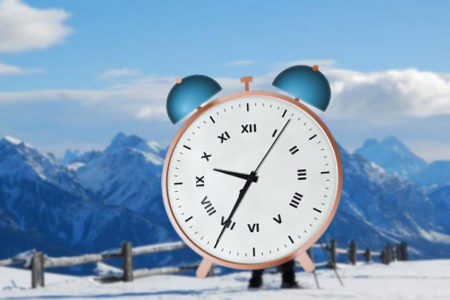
{"hour": 9, "minute": 35, "second": 6}
